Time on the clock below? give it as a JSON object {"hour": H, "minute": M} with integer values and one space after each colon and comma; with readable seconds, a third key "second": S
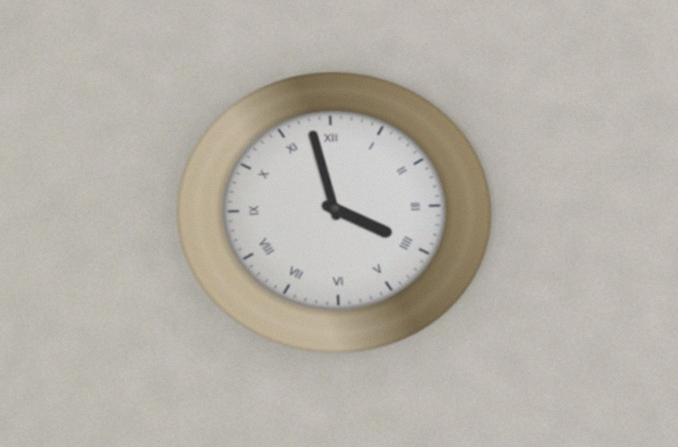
{"hour": 3, "minute": 58}
